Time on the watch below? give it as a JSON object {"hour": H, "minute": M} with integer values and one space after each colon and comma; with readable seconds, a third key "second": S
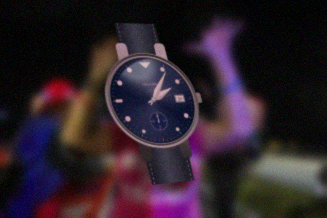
{"hour": 2, "minute": 6}
